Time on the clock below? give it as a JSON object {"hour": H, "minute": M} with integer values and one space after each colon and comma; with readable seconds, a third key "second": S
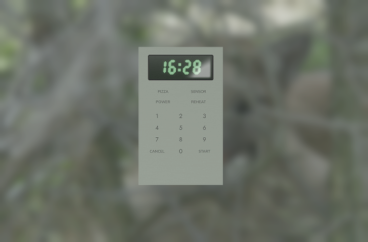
{"hour": 16, "minute": 28}
